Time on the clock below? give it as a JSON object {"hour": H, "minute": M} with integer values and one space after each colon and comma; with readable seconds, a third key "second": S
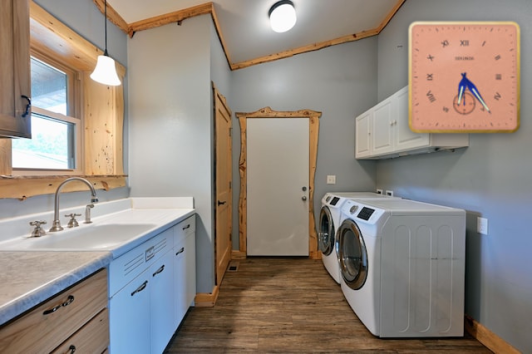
{"hour": 6, "minute": 24}
